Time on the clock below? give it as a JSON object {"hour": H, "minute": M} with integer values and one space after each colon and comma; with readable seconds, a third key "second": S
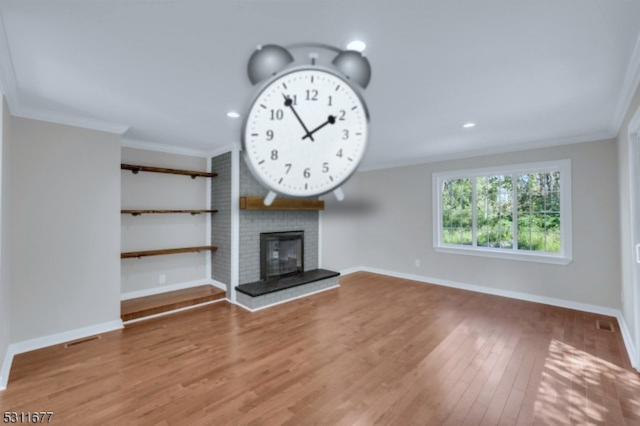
{"hour": 1, "minute": 54}
